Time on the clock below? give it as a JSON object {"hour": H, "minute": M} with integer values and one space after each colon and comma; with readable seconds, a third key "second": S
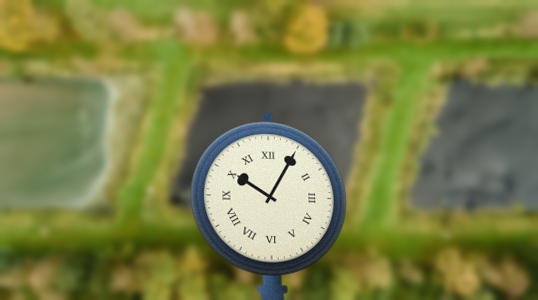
{"hour": 10, "minute": 5}
